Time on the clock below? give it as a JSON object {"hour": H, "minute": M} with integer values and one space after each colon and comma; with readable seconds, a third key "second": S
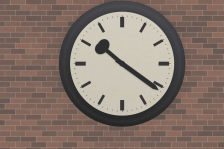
{"hour": 10, "minute": 21}
